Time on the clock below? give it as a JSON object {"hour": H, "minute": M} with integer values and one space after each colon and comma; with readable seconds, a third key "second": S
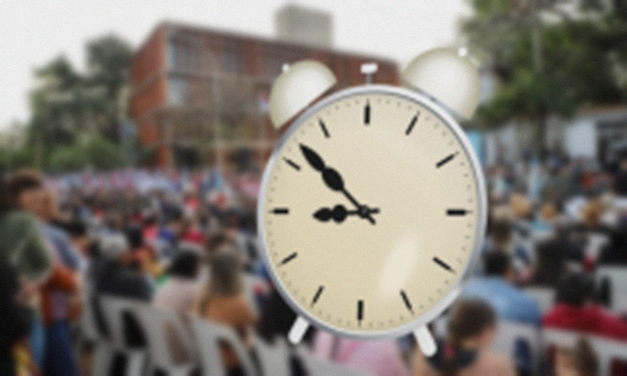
{"hour": 8, "minute": 52}
